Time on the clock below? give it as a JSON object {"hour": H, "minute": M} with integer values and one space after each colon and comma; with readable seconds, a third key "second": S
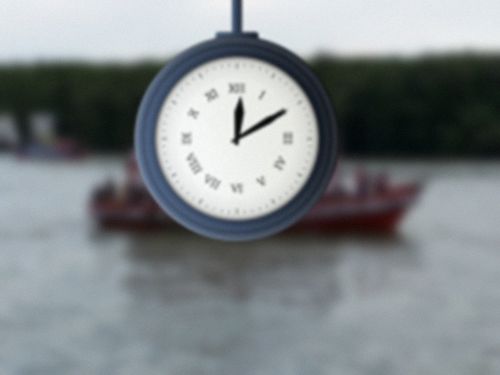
{"hour": 12, "minute": 10}
